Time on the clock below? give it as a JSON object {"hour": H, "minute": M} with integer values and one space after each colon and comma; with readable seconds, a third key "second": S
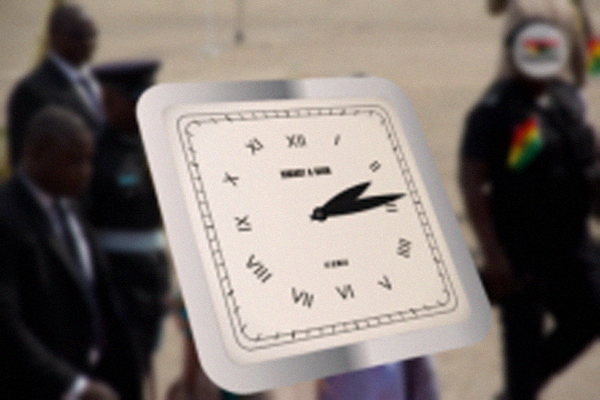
{"hour": 2, "minute": 14}
